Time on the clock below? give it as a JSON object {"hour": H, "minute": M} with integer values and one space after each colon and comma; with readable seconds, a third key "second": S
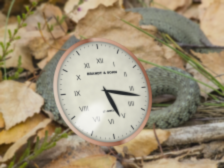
{"hour": 5, "minute": 17}
